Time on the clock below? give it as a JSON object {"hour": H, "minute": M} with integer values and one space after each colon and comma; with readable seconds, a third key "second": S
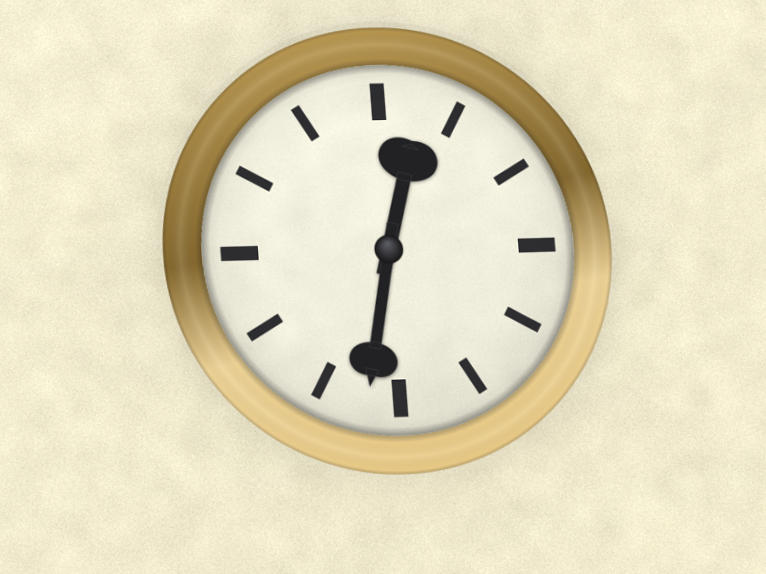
{"hour": 12, "minute": 32}
